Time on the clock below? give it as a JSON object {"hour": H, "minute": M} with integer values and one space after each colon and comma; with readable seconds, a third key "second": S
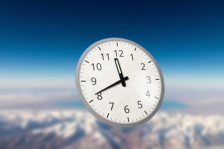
{"hour": 11, "minute": 41}
